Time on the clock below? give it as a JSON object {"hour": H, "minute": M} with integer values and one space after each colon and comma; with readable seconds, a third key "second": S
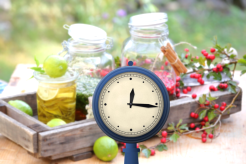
{"hour": 12, "minute": 16}
